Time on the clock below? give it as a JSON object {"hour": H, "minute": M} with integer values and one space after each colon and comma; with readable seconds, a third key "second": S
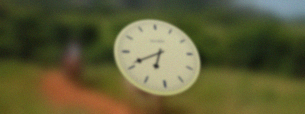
{"hour": 6, "minute": 41}
